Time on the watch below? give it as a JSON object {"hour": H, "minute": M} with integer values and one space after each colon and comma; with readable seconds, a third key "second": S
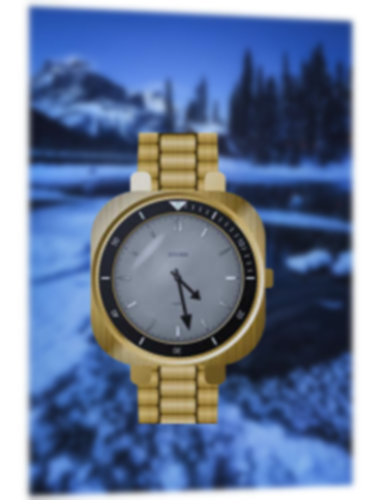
{"hour": 4, "minute": 28}
